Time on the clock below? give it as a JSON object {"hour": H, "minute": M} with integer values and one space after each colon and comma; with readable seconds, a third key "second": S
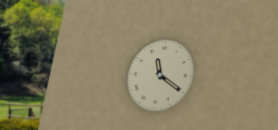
{"hour": 11, "minute": 20}
